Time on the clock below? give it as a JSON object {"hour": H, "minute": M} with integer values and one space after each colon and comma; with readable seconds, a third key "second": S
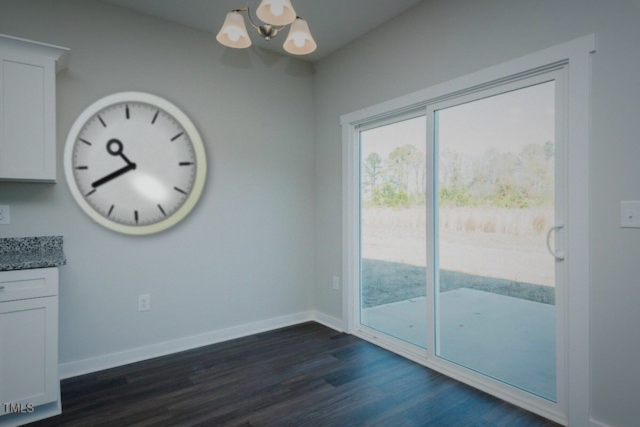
{"hour": 10, "minute": 41}
